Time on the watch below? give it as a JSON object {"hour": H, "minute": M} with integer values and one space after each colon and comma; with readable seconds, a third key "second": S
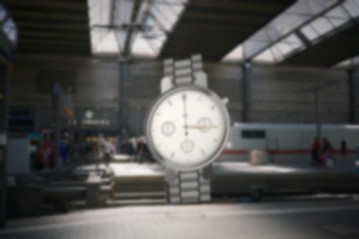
{"hour": 3, "minute": 16}
